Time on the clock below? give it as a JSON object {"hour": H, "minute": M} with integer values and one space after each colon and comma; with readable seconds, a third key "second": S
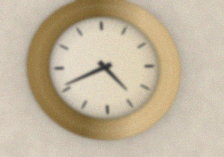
{"hour": 4, "minute": 41}
